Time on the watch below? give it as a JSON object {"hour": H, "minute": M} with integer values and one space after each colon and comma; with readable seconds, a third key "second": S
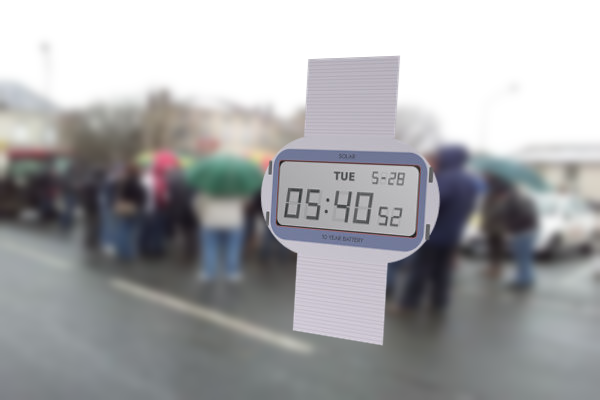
{"hour": 5, "minute": 40, "second": 52}
